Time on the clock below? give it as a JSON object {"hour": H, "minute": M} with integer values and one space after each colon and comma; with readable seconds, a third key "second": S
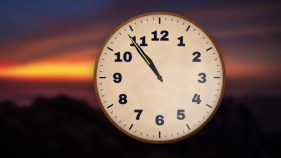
{"hour": 10, "minute": 54}
